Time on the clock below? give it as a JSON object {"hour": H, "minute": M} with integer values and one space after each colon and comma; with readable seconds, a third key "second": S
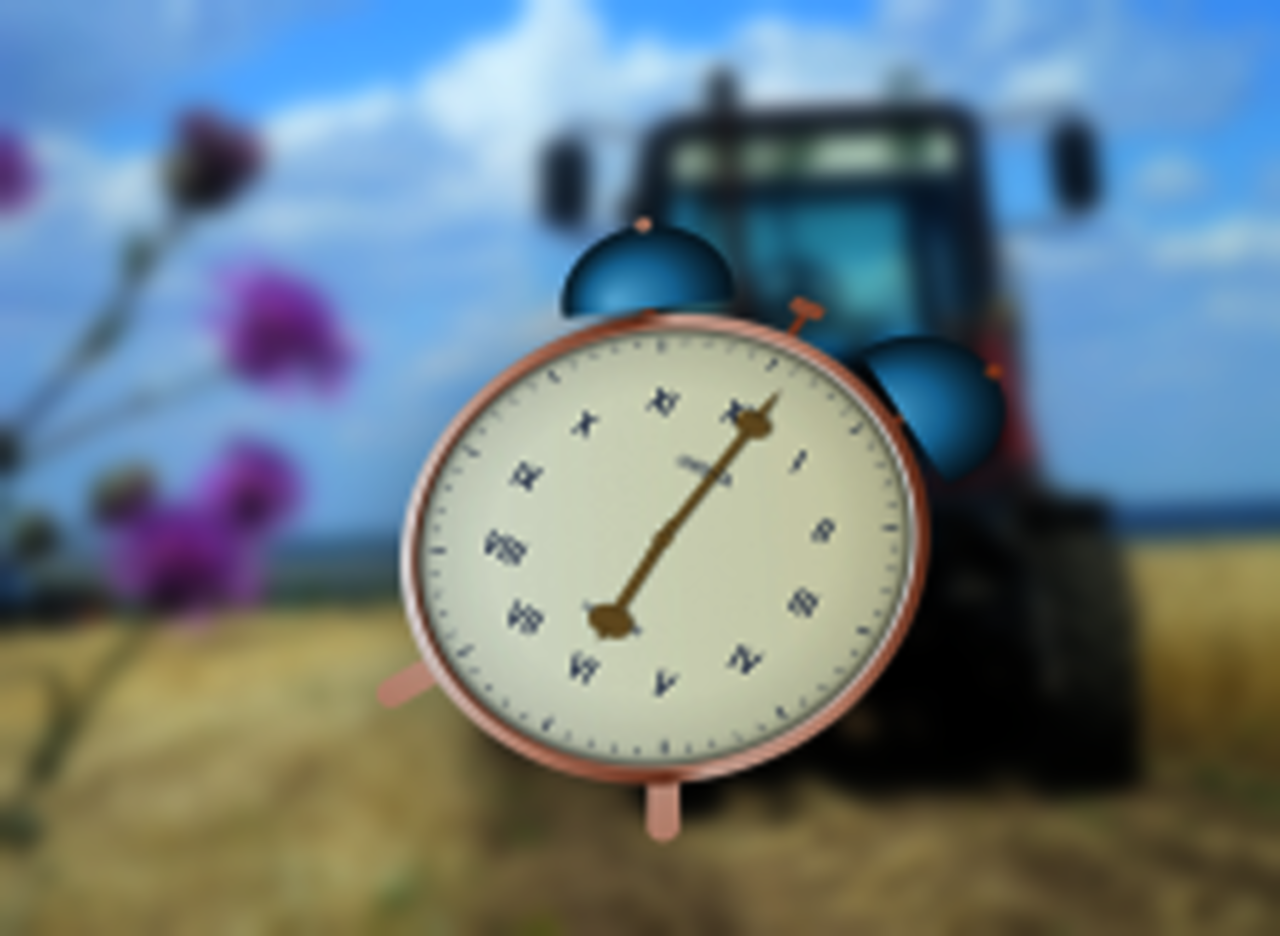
{"hour": 6, "minute": 1}
